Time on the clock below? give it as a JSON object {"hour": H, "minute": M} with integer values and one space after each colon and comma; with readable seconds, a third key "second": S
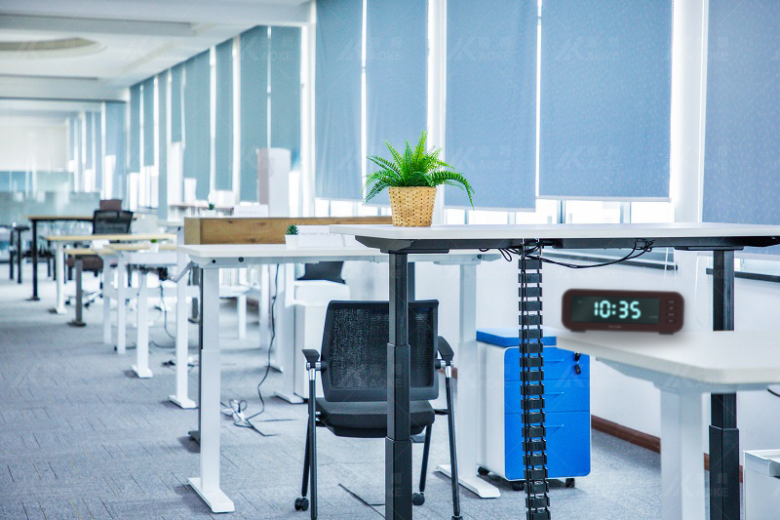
{"hour": 10, "minute": 35}
